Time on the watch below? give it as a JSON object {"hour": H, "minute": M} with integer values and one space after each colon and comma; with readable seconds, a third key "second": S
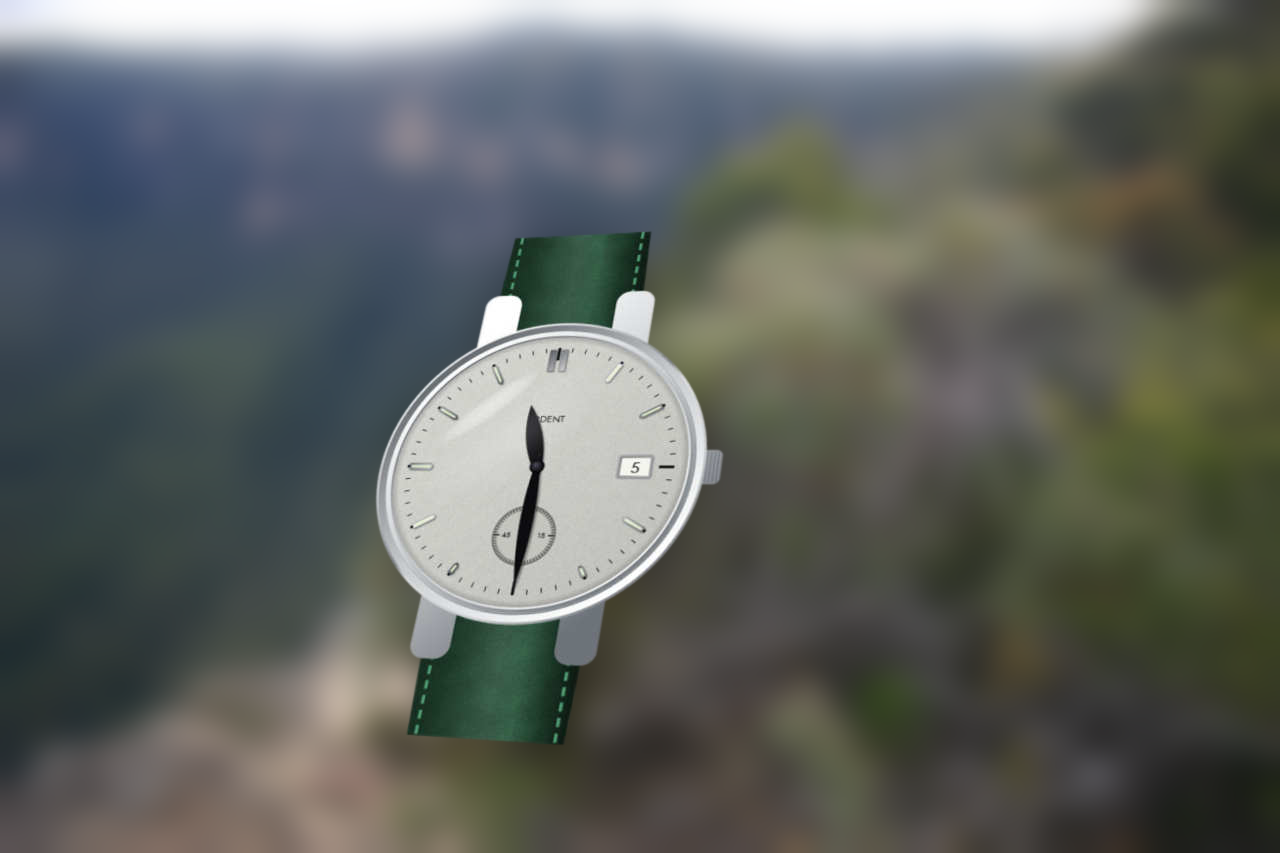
{"hour": 11, "minute": 30}
